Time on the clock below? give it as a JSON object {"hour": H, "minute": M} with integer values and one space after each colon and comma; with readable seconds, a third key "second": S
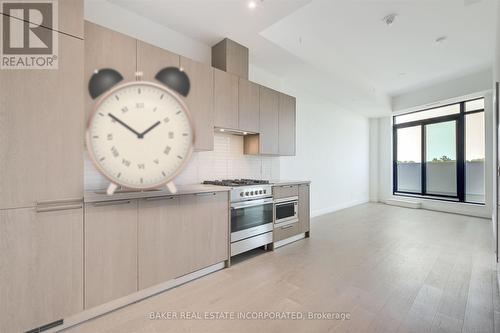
{"hour": 1, "minute": 51}
